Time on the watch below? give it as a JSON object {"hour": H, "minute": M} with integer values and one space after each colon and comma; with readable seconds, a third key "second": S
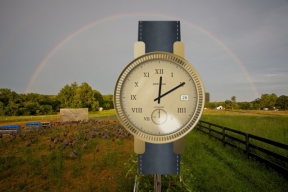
{"hour": 12, "minute": 10}
